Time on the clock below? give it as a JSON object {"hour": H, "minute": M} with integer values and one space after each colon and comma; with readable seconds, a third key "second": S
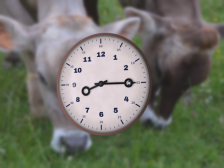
{"hour": 8, "minute": 15}
